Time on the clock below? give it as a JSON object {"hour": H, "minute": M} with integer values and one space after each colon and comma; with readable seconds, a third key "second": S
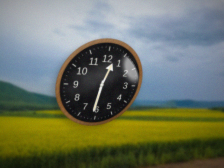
{"hour": 12, "minute": 31}
